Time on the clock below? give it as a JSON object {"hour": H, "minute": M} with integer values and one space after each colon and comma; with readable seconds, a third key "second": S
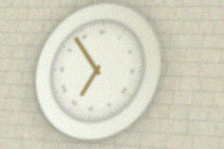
{"hour": 6, "minute": 53}
